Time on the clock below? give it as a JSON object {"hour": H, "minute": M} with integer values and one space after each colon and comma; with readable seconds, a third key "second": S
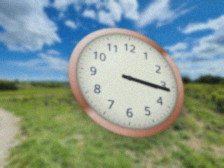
{"hour": 3, "minute": 16}
